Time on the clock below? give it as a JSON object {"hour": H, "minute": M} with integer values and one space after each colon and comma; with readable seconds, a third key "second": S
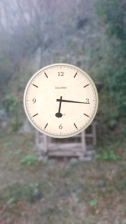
{"hour": 6, "minute": 16}
